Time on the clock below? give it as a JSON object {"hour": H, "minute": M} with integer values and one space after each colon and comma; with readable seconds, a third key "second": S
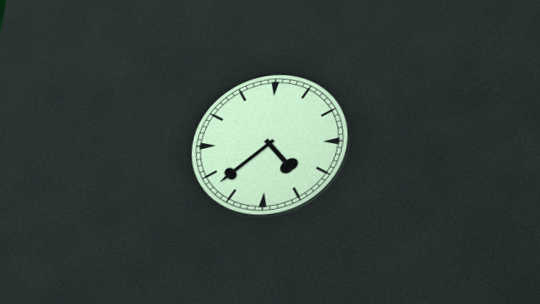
{"hour": 4, "minute": 38}
